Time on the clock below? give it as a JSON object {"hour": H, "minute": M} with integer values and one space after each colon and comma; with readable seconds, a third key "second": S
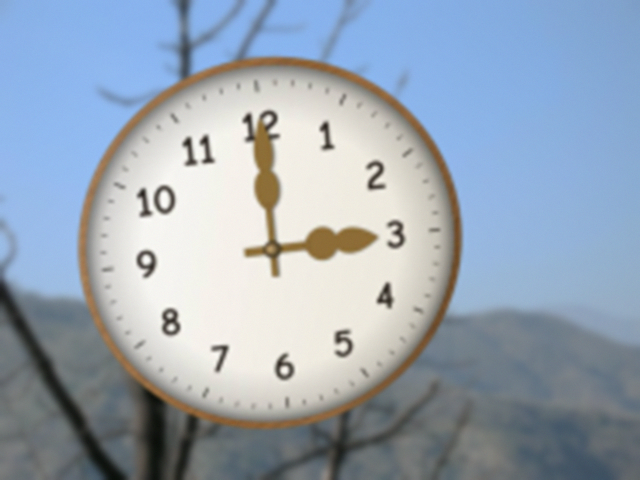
{"hour": 3, "minute": 0}
